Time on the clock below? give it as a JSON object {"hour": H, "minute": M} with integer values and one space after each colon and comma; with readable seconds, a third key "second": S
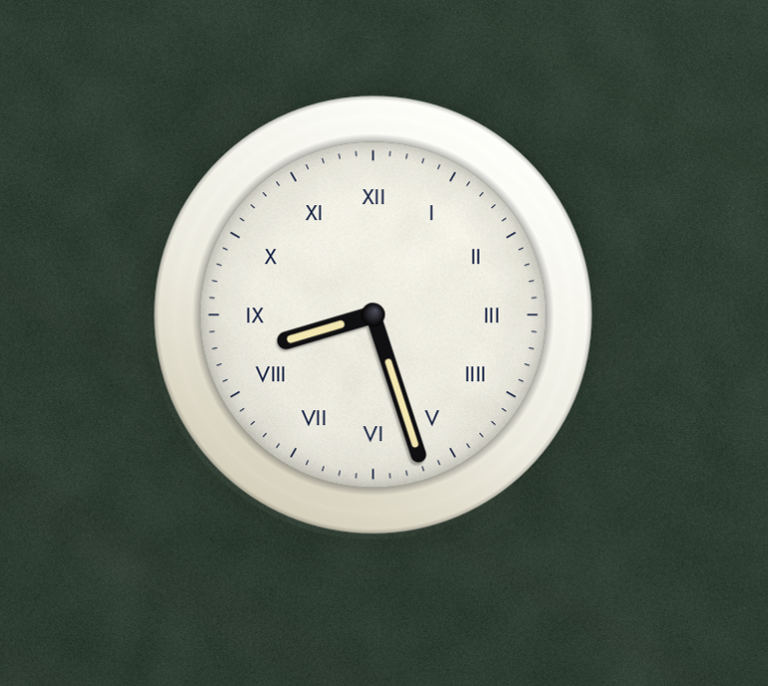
{"hour": 8, "minute": 27}
